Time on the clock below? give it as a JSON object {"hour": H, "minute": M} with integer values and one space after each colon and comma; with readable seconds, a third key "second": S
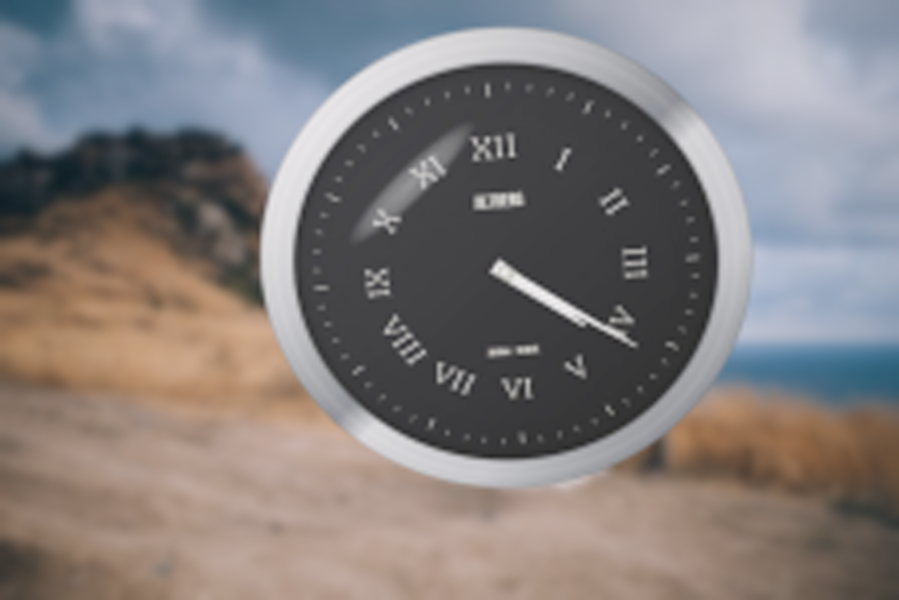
{"hour": 4, "minute": 21}
